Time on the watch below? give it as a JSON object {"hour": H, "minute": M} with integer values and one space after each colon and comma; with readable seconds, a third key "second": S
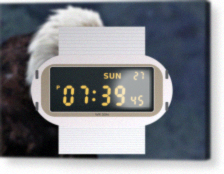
{"hour": 7, "minute": 39, "second": 45}
